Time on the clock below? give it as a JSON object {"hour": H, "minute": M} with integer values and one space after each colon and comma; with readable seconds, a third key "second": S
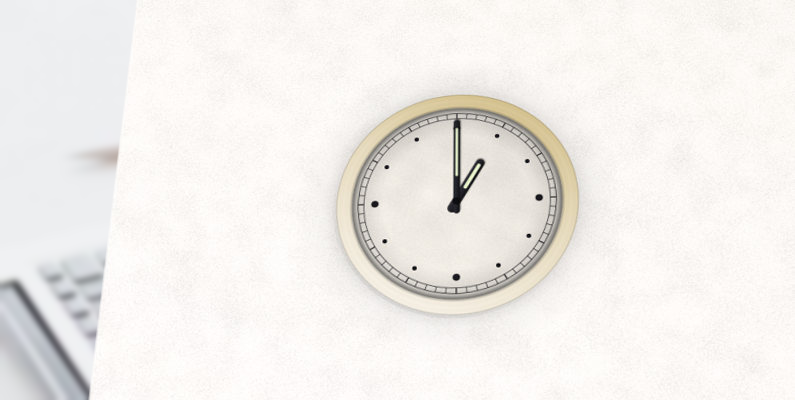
{"hour": 1, "minute": 0}
